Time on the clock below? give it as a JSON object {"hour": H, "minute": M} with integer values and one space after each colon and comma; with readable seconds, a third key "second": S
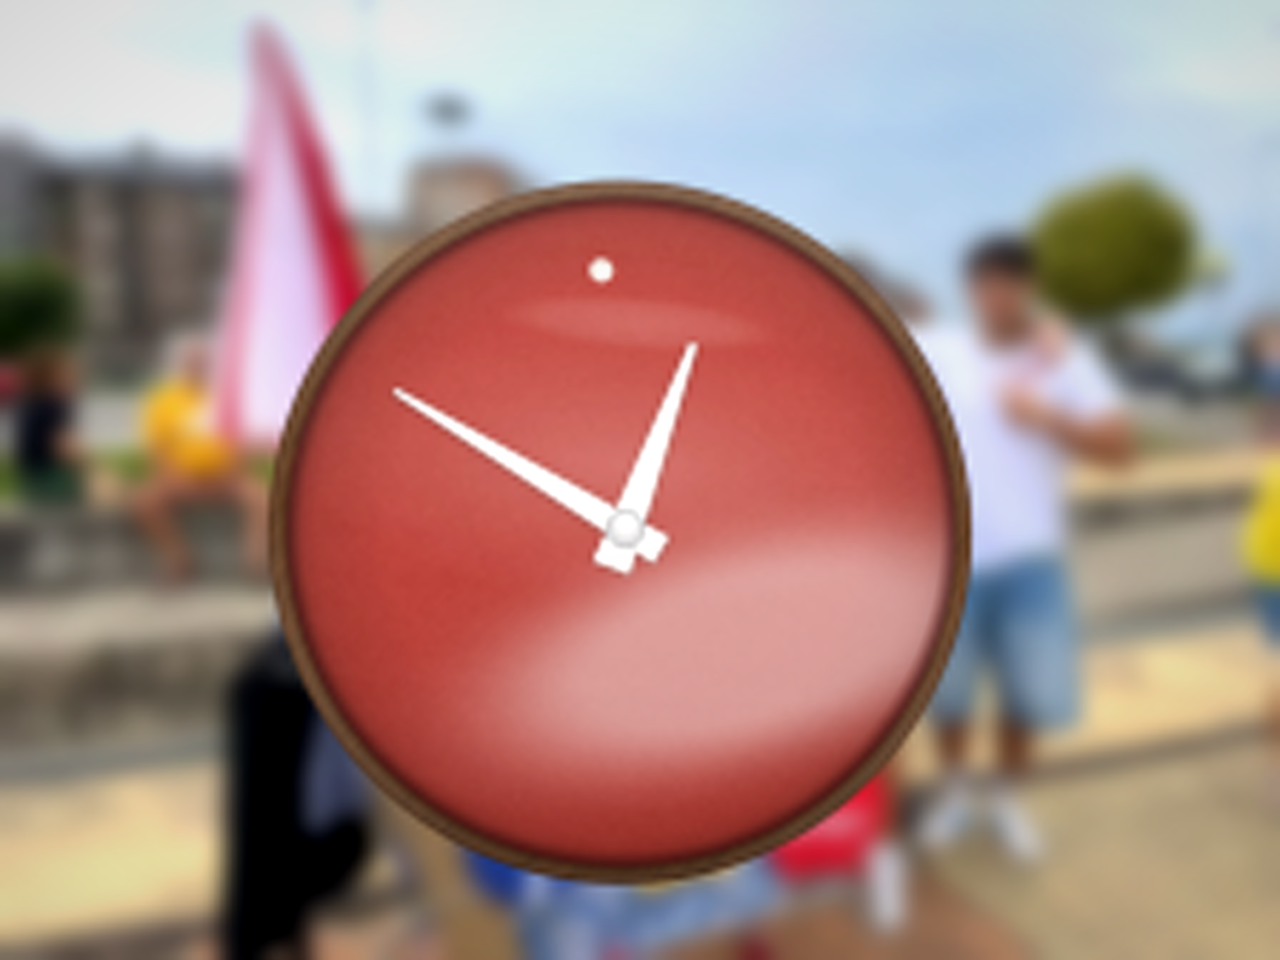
{"hour": 12, "minute": 51}
